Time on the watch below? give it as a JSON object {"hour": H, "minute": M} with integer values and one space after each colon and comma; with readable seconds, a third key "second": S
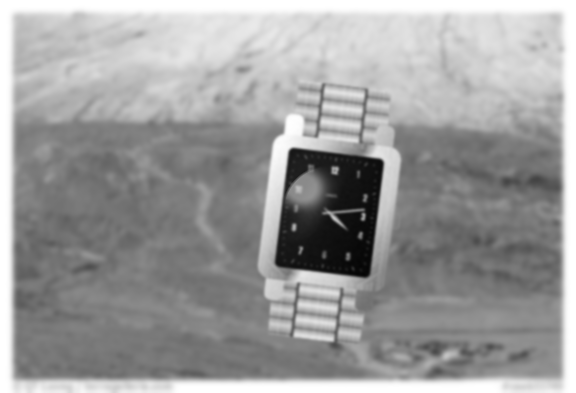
{"hour": 4, "minute": 13}
